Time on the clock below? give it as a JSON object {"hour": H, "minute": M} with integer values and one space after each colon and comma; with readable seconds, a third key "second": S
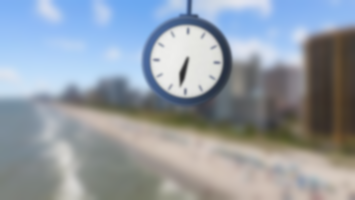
{"hour": 6, "minute": 32}
